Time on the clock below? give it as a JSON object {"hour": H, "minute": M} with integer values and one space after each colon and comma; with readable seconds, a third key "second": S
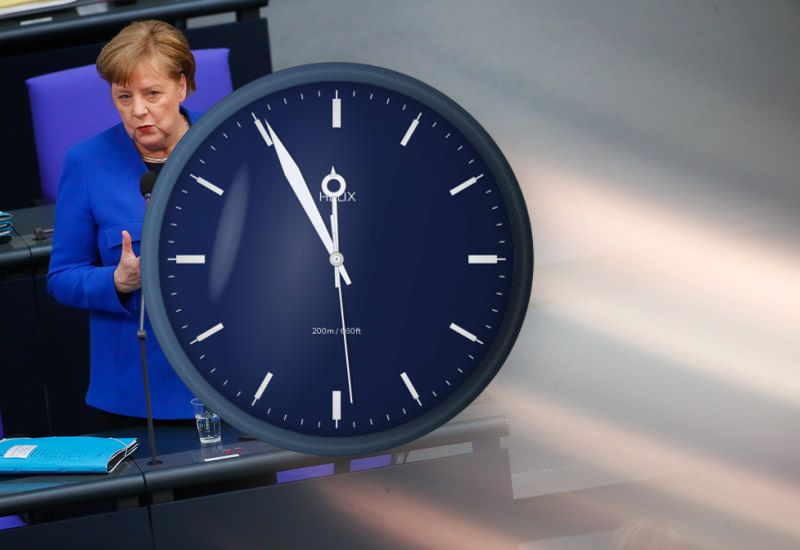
{"hour": 11, "minute": 55, "second": 29}
